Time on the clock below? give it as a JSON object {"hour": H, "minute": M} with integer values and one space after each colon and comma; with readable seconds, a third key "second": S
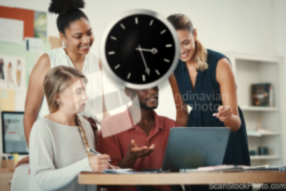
{"hour": 3, "minute": 28}
